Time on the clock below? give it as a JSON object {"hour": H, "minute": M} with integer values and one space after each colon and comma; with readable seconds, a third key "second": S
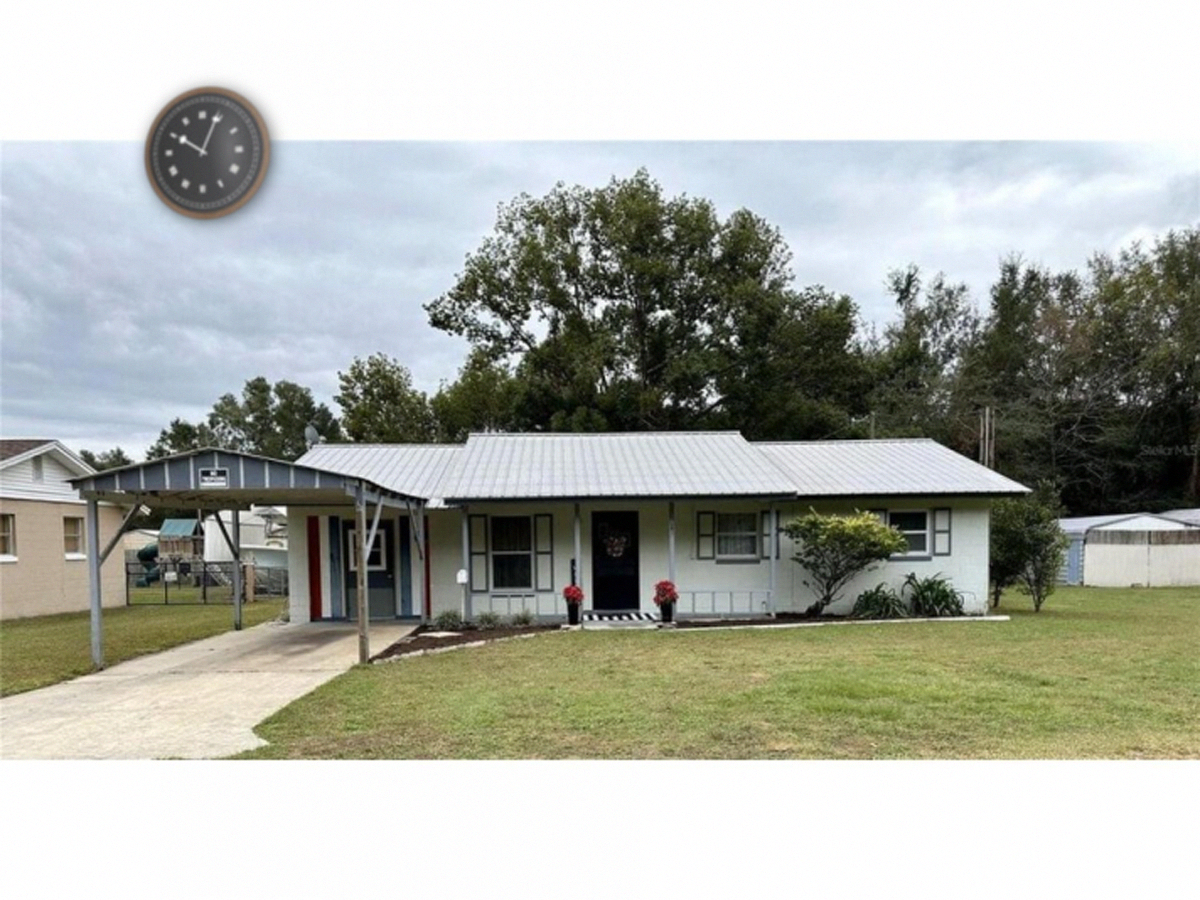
{"hour": 10, "minute": 4}
